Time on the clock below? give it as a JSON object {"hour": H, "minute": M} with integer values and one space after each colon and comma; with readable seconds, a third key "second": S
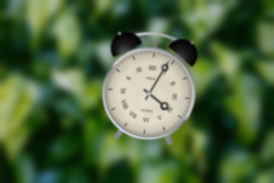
{"hour": 4, "minute": 4}
